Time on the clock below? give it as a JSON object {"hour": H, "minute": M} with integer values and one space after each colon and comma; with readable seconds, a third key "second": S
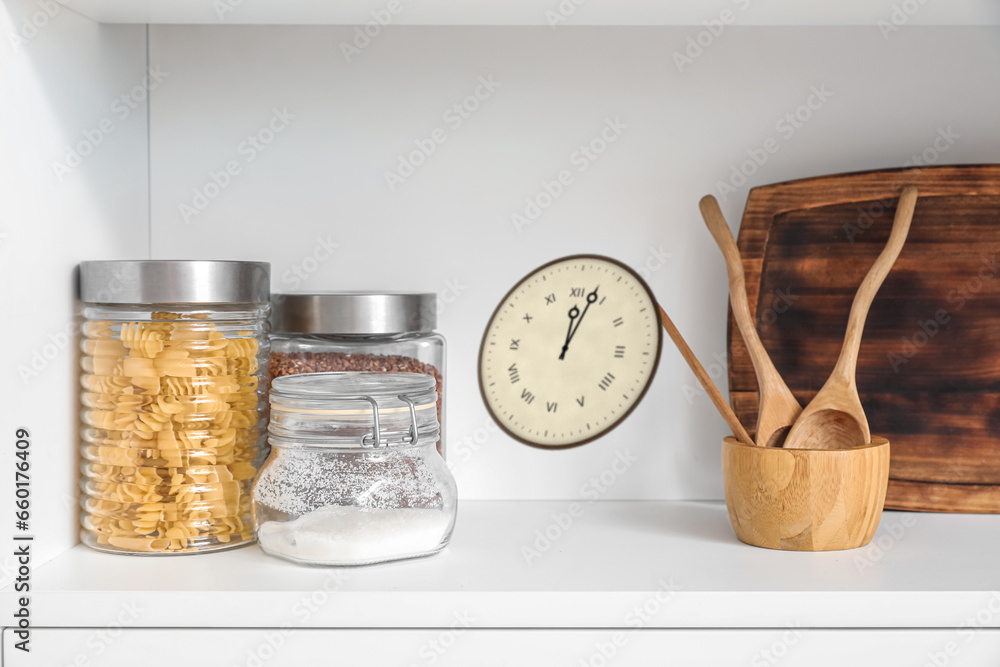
{"hour": 12, "minute": 3}
